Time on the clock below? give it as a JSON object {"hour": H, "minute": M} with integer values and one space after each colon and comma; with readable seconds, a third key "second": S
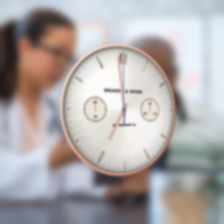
{"hour": 6, "minute": 59}
